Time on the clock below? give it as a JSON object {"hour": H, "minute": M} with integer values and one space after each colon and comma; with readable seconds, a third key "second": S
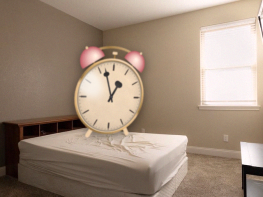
{"hour": 12, "minute": 57}
